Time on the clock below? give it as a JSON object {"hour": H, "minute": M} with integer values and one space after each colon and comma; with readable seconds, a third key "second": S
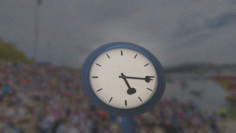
{"hour": 5, "minute": 16}
